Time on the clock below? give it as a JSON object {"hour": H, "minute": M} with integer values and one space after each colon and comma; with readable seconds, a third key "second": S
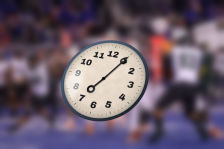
{"hour": 7, "minute": 5}
